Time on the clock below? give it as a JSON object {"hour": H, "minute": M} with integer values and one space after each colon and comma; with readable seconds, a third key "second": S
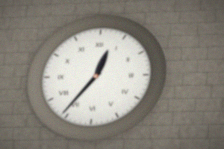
{"hour": 12, "minute": 36}
